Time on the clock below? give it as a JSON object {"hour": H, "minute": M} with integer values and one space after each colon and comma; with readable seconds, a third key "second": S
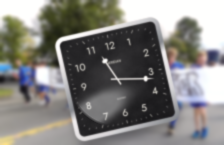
{"hour": 11, "minute": 17}
